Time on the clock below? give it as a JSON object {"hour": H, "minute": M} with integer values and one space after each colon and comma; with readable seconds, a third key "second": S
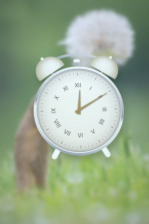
{"hour": 12, "minute": 10}
